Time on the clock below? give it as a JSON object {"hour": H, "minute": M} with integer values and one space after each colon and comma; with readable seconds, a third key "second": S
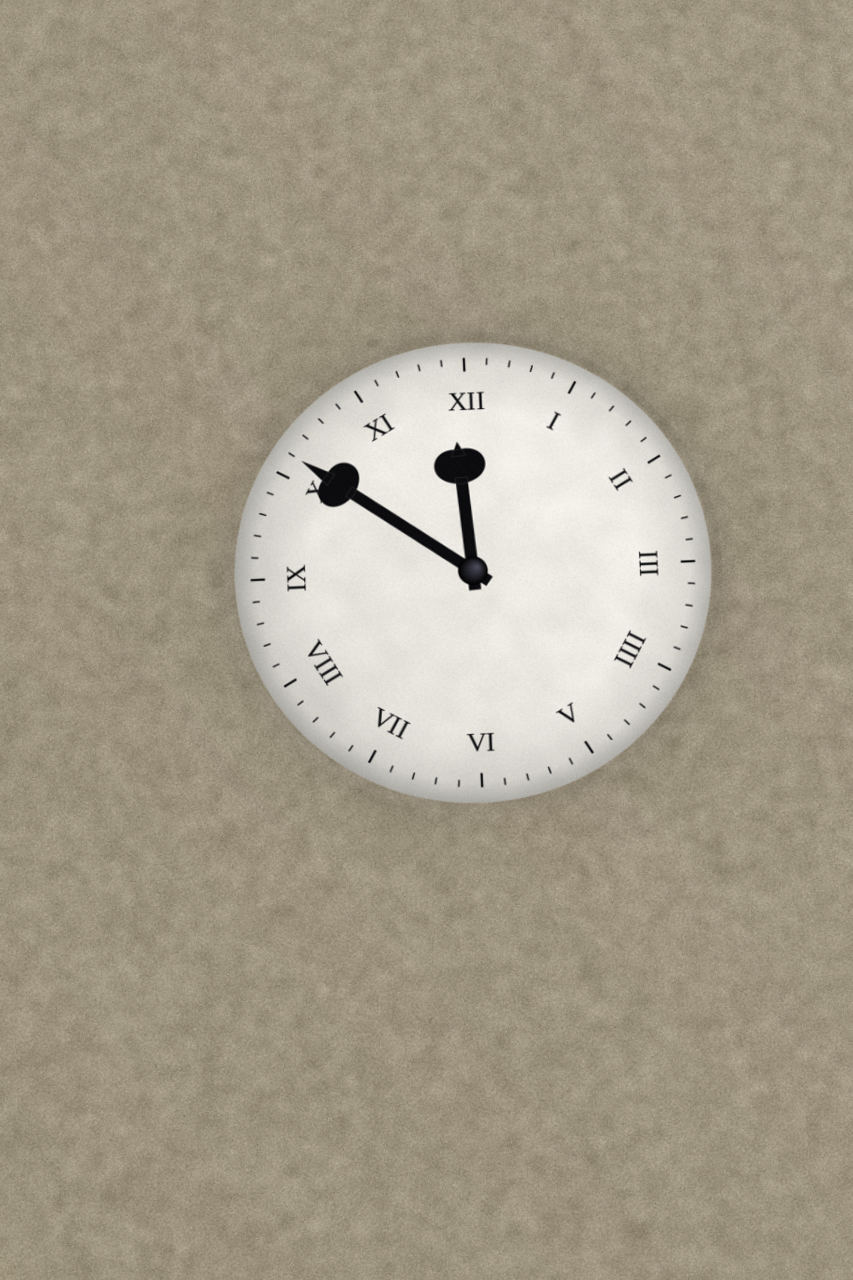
{"hour": 11, "minute": 51}
